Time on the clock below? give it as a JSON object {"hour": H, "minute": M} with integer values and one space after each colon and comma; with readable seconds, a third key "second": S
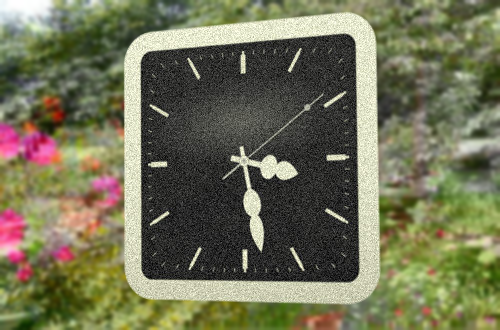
{"hour": 3, "minute": 28, "second": 9}
